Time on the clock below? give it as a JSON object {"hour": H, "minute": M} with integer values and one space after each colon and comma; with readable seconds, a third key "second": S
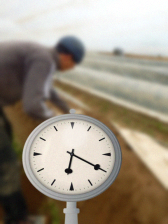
{"hour": 6, "minute": 20}
